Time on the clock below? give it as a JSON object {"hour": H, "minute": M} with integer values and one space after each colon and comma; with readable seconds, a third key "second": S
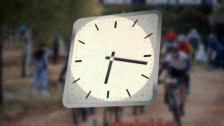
{"hour": 6, "minute": 17}
